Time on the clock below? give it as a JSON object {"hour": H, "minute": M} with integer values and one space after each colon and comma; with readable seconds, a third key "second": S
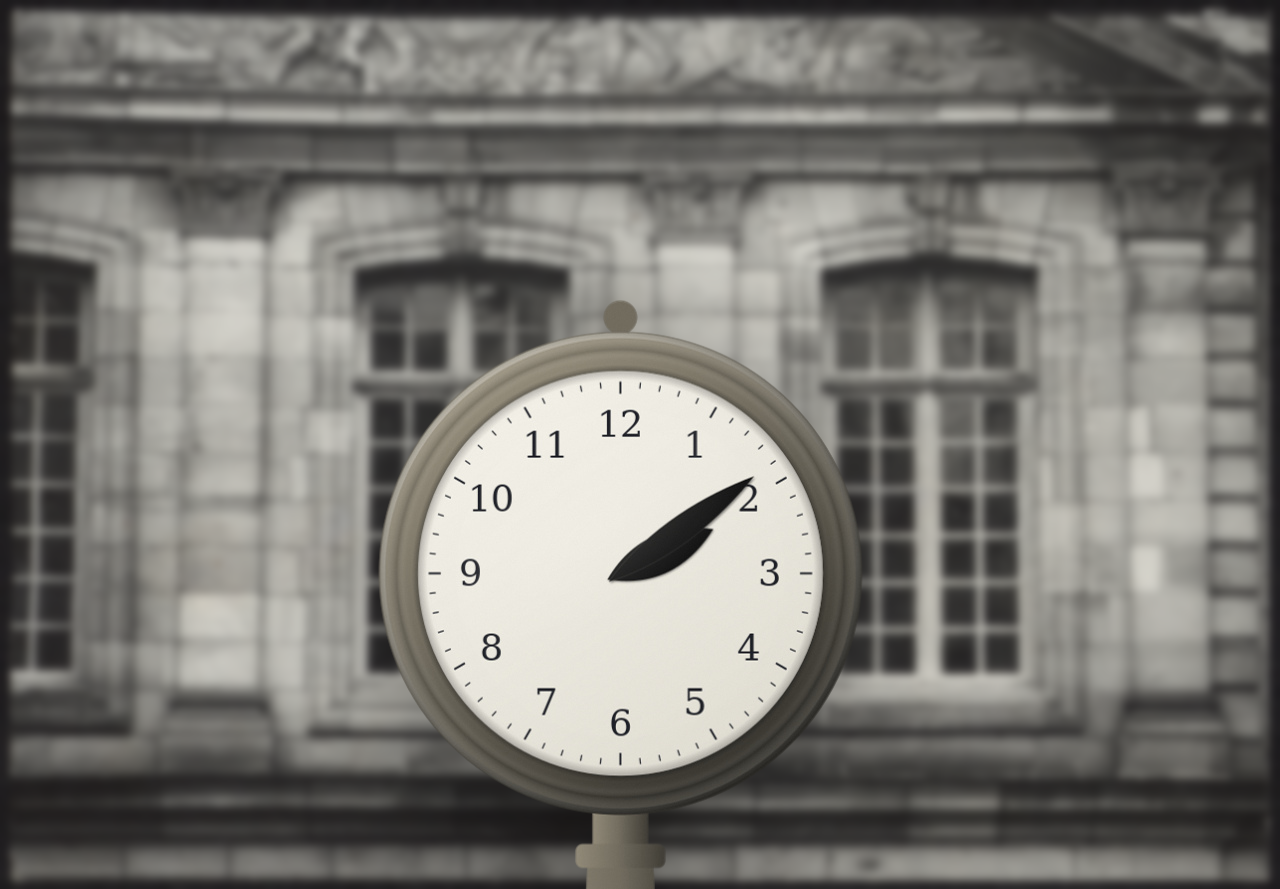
{"hour": 2, "minute": 9}
